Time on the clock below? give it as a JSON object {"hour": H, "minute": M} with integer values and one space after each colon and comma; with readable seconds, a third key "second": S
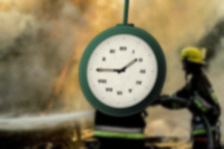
{"hour": 1, "minute": 45}
